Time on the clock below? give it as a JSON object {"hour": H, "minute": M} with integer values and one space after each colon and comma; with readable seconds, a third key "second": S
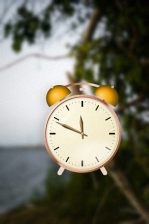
{"hour": 11, "minute": 49}
